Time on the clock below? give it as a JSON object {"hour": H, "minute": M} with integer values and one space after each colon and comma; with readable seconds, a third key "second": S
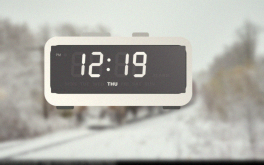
{"hour": 12, "minute": 19}
